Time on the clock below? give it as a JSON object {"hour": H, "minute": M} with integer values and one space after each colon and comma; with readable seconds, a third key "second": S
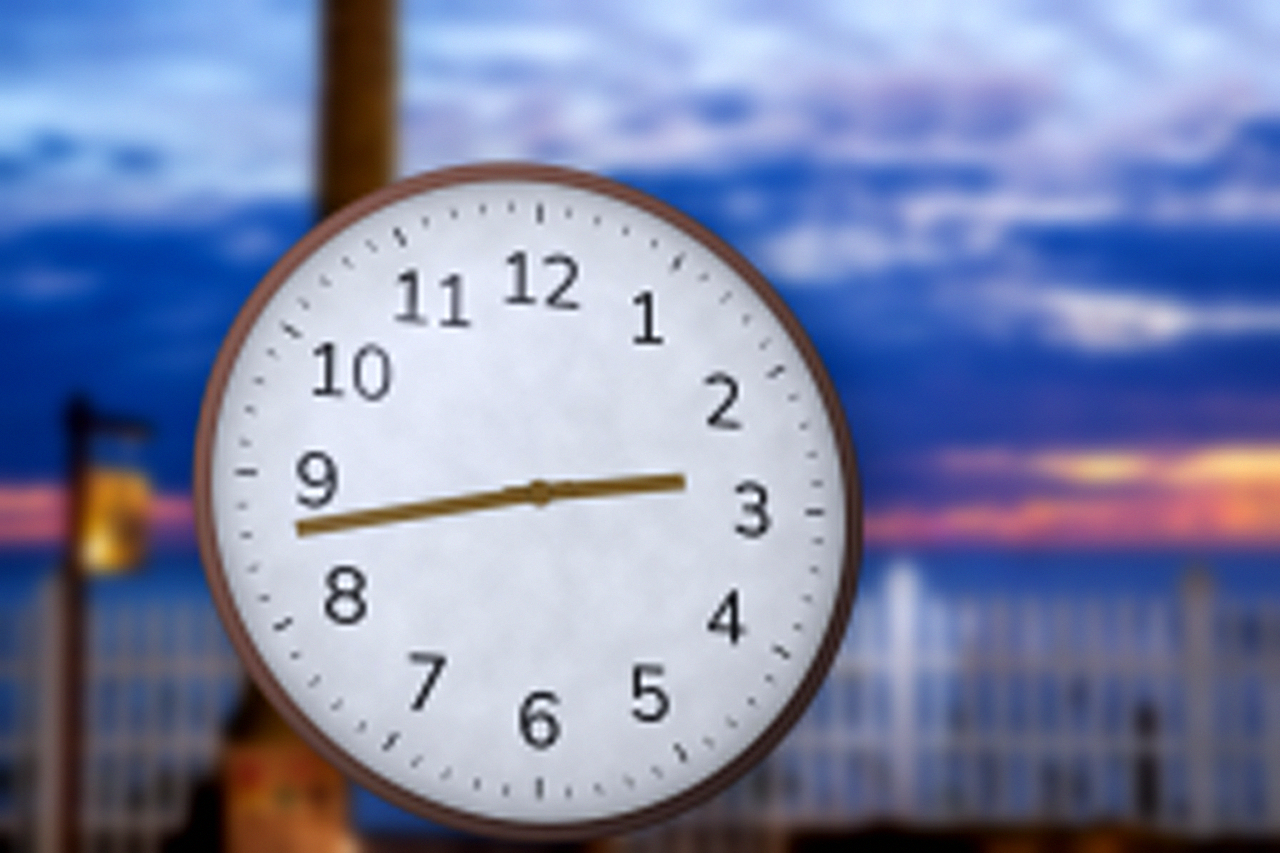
{"hour": 2, "minute": 43}
